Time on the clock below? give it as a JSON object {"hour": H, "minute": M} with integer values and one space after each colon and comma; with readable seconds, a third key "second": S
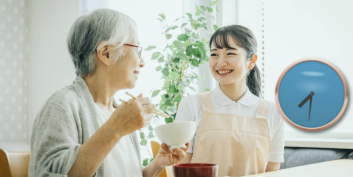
{"hour": 7, "minute": 31}
